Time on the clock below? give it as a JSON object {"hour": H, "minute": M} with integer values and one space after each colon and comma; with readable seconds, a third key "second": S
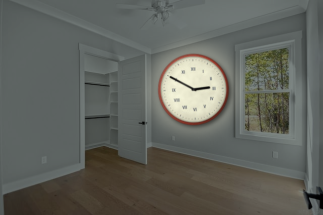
{"hour": 2, "minute": 50}
